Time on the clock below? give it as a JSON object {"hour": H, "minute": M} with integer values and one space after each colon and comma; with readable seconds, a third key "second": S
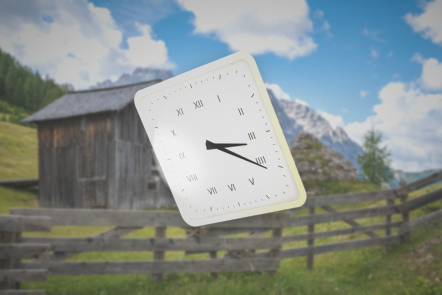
{"hour": 3, "minute": 21}
